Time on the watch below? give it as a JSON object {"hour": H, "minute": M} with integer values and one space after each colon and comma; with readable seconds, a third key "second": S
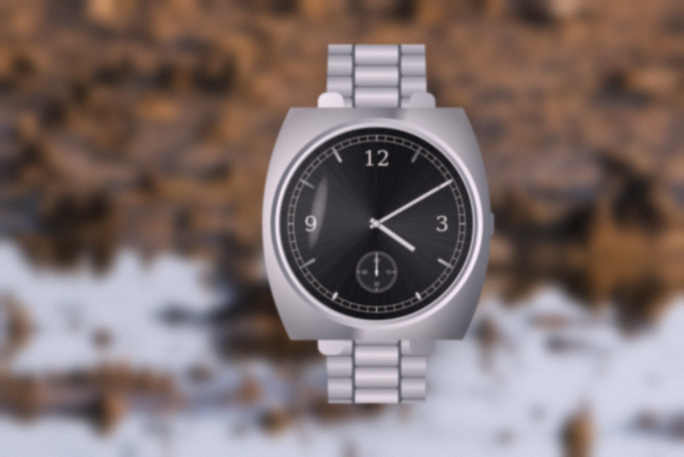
{"hour": 4, "minute": 10}
